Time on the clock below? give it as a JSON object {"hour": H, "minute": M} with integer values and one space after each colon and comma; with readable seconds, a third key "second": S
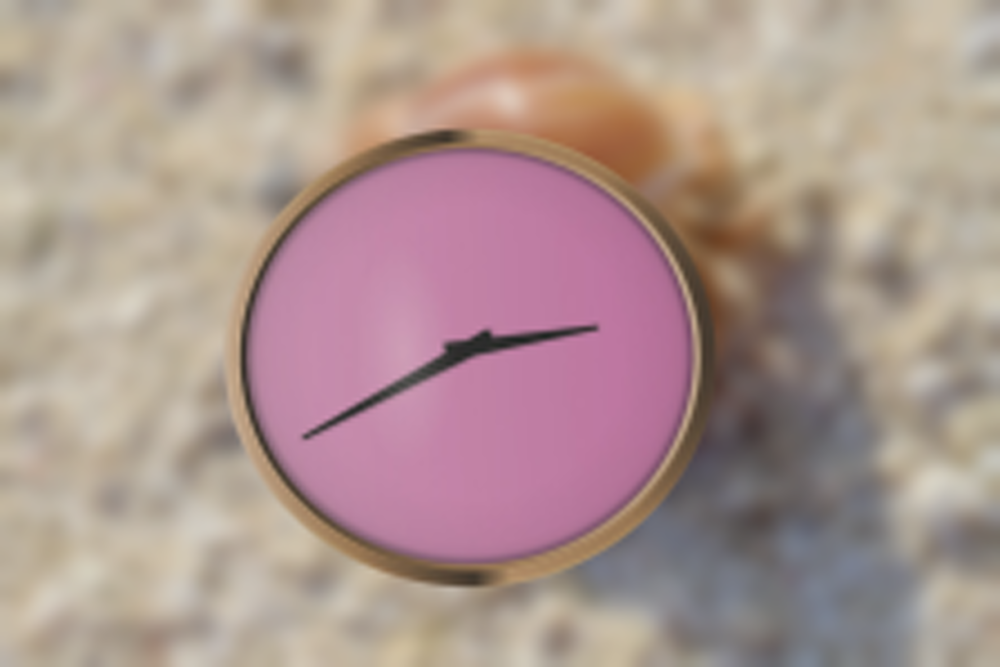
{"hour": 2, "minute": 40}
